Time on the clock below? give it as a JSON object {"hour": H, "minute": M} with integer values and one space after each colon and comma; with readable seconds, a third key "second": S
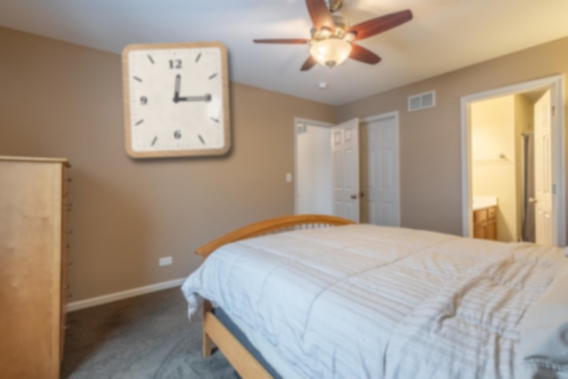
{"hour": 12, "minute": 15}
